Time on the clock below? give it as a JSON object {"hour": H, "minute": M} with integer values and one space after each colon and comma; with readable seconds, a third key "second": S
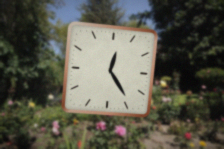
{"hour": 12, "minute": 24}
